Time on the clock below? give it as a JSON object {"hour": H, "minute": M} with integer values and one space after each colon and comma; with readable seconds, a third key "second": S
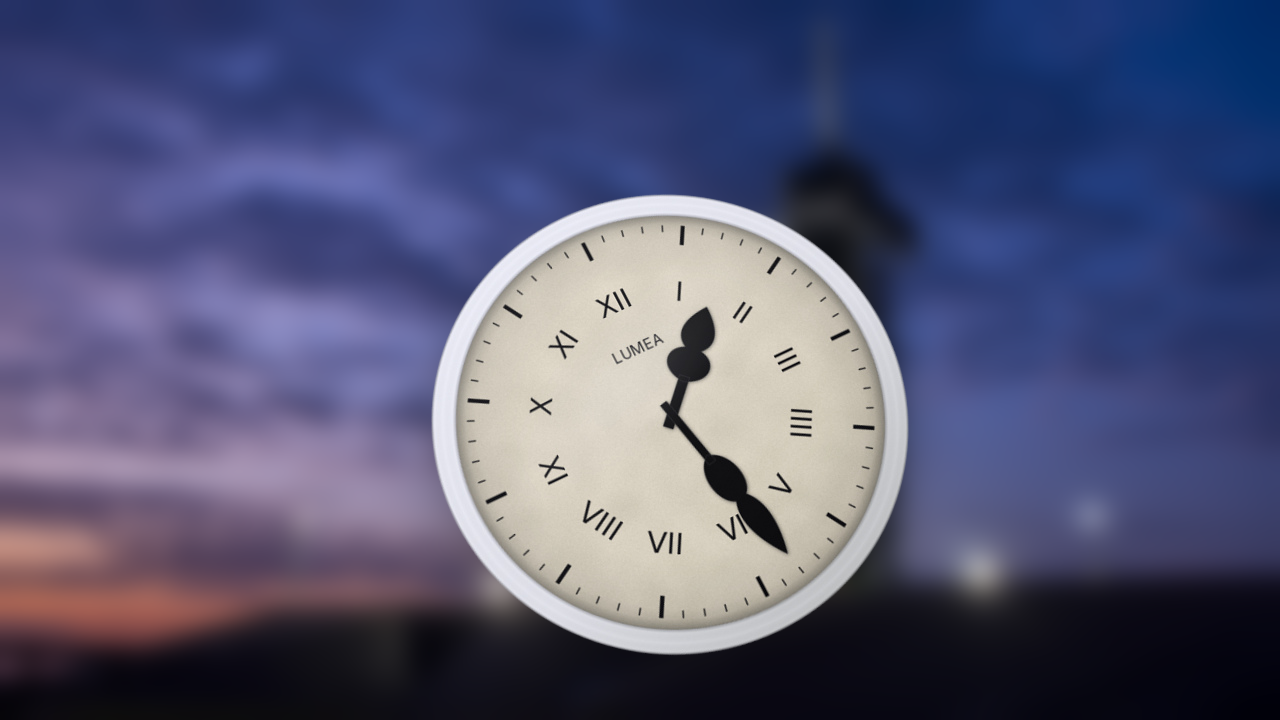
{"hour": 1, "minute": 28}
